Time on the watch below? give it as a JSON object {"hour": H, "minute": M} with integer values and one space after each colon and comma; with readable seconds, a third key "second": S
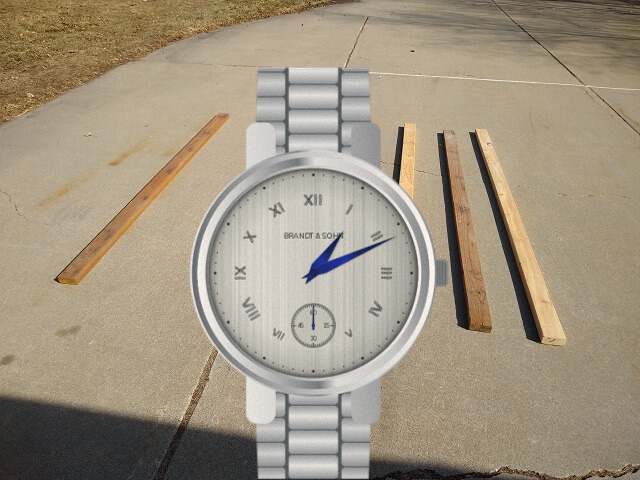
{"hour": 1, "minute": 11}
